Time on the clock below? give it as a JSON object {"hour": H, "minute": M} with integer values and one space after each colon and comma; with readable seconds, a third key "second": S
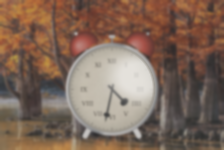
{"hour": 4, "minute": 32}
